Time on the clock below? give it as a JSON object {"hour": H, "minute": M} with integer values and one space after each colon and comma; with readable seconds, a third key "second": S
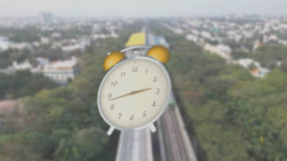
{"hour": 2, "minute": 43}
